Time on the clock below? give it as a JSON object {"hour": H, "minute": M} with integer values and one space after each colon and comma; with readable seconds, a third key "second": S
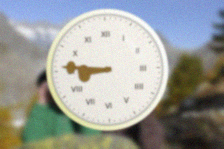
{"hour": 8, "minute": 46}
